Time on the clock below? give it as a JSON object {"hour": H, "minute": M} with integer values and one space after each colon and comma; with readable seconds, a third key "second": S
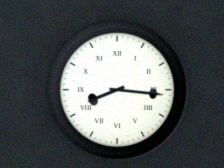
{"hour": 8, "minute": 16}
